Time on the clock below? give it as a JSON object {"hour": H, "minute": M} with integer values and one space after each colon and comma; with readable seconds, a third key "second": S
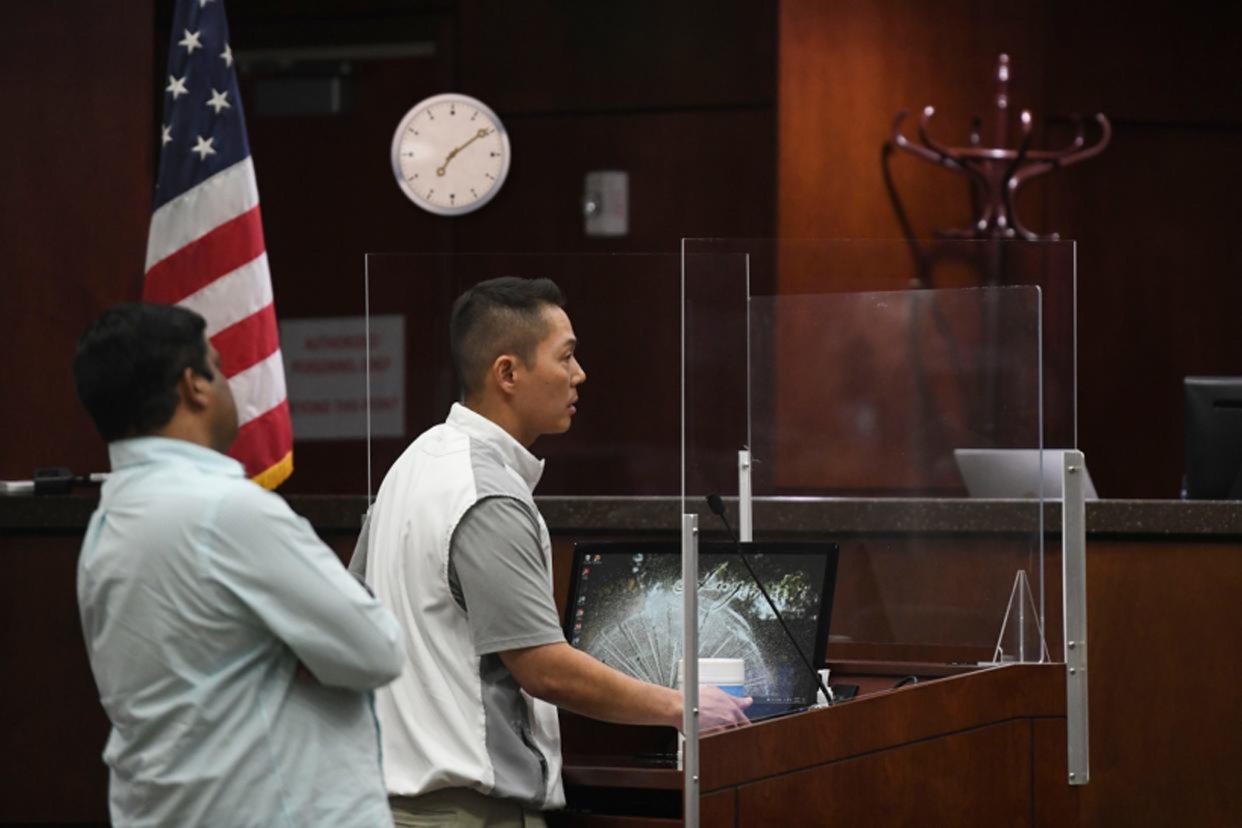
{"hour": 7, "minute": 9}
